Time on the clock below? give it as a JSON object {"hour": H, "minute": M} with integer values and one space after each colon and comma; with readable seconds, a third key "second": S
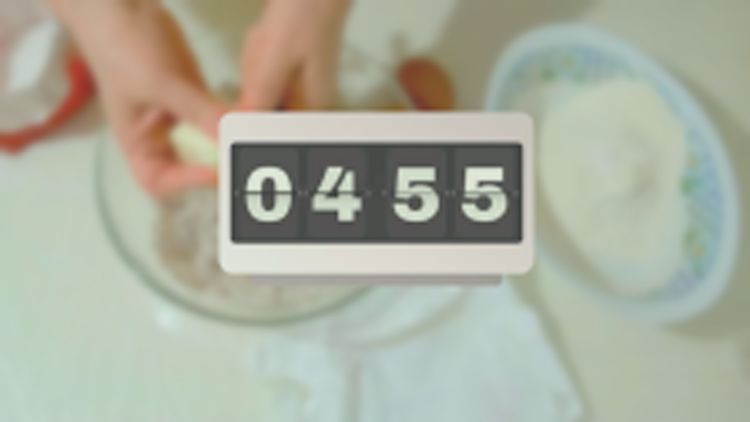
{"hour": 4, "minute": 55}
